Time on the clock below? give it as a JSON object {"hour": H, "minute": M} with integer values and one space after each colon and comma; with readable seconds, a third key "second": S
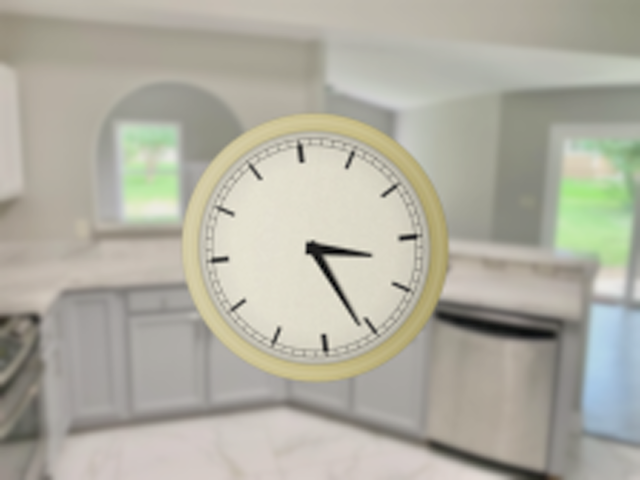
{"hour": 3, "minute": 26}
